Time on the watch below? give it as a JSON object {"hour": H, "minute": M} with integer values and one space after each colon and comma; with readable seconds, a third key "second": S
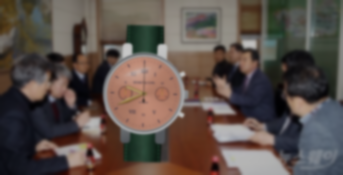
{"hour": 9, "minute": 41}
